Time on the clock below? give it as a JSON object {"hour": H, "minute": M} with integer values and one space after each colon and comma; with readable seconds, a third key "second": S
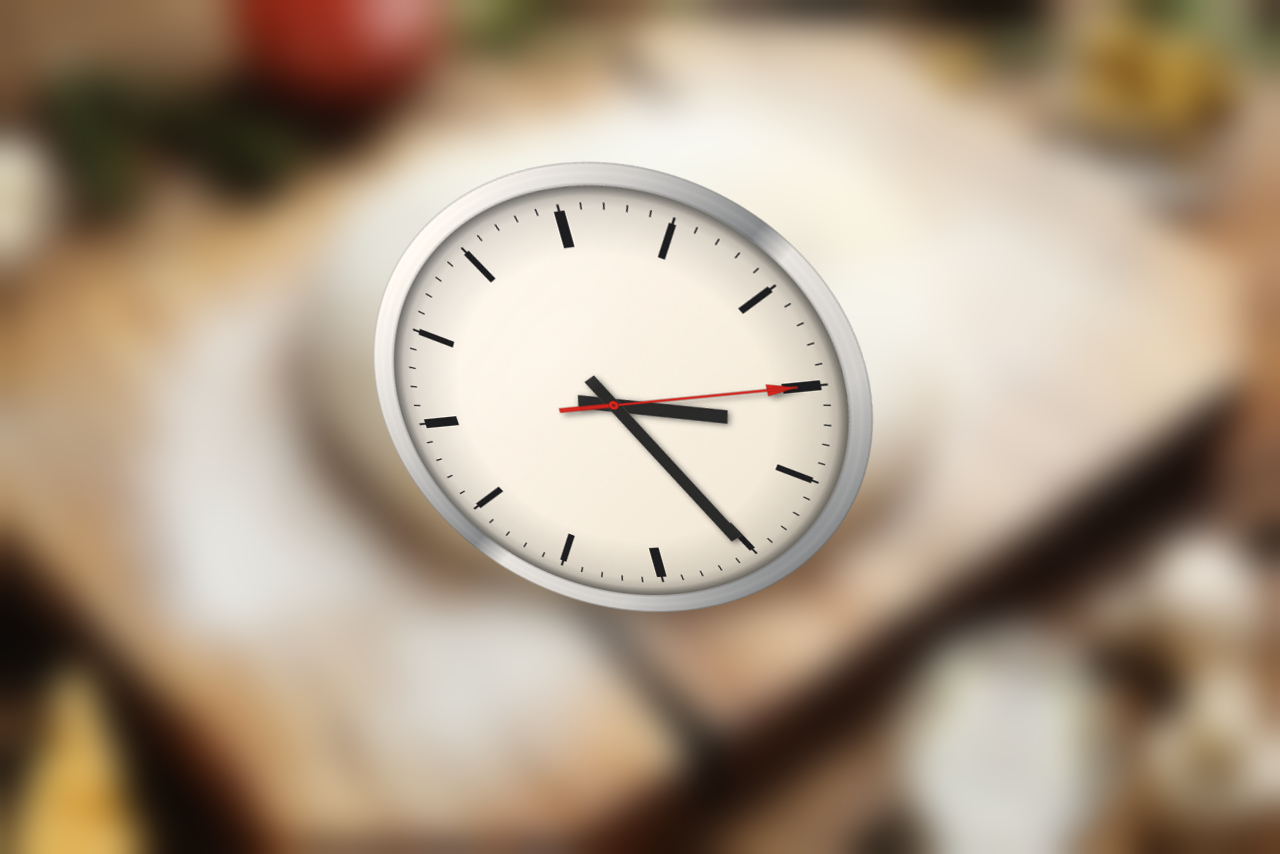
{"hour": 3, "minute": 25, "second": 15}
